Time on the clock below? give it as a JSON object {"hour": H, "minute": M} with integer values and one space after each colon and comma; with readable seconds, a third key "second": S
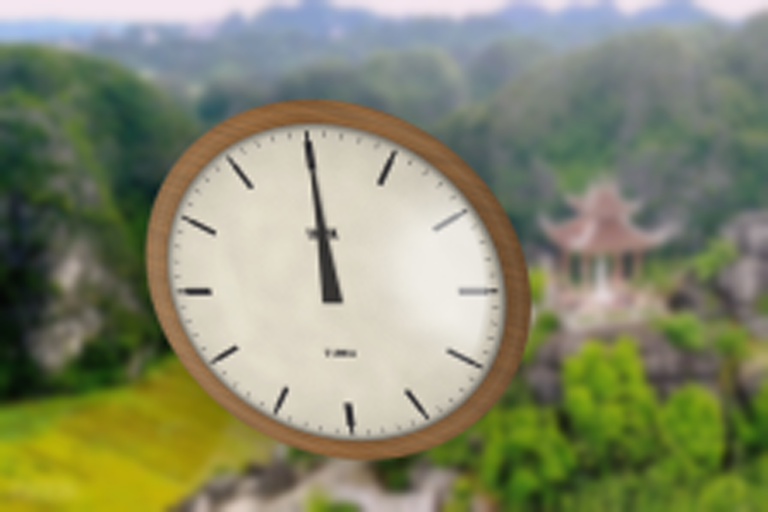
{"hour": 12, "minute": 0}
